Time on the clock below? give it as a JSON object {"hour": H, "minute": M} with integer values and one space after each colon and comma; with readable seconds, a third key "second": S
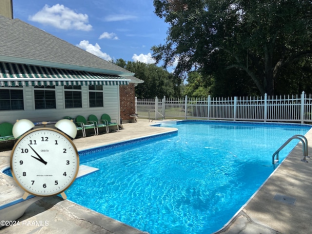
{"hour": 9, "minute": 53}
